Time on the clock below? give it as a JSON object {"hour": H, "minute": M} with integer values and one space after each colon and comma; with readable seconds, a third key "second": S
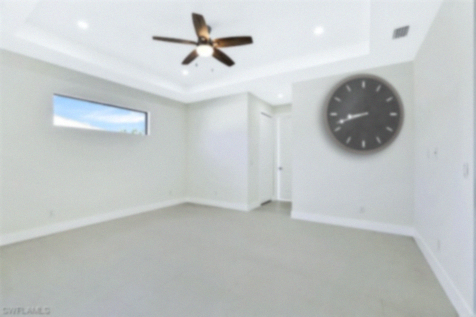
{"hour": 8, "minute": 42}
